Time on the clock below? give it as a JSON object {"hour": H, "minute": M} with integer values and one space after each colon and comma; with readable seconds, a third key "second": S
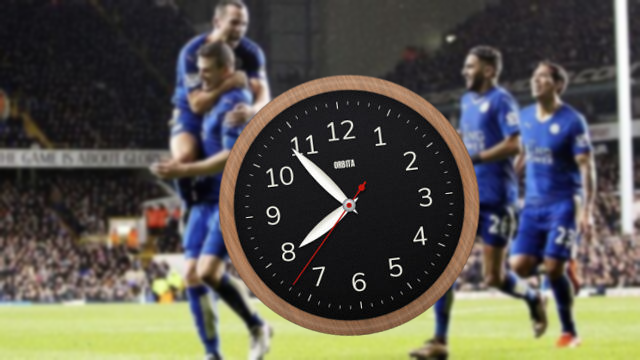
{"hour": 7, "minute": 53, "second": 37}
